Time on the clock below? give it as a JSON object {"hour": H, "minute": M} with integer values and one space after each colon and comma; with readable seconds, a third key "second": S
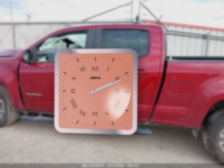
{"hour": 2, "minute": 11}
